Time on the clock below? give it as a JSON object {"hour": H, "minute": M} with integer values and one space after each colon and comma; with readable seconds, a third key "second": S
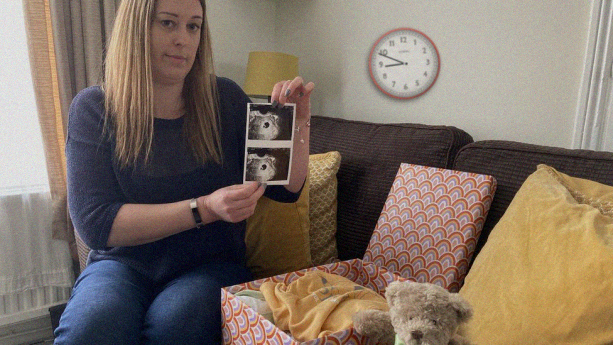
{"hour": 8, "minute": 49}
